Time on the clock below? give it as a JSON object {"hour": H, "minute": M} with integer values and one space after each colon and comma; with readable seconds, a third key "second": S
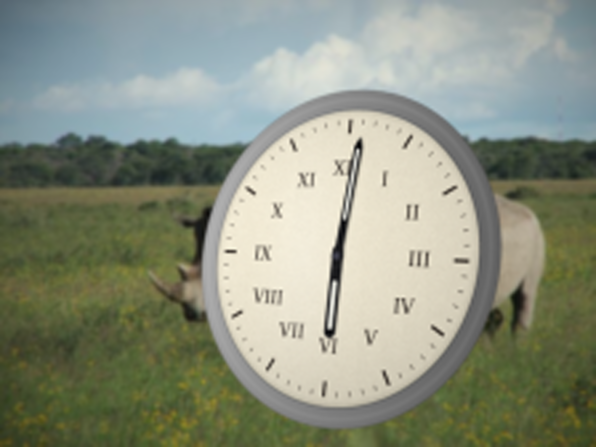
{"hour": 6, "minute": 1}
